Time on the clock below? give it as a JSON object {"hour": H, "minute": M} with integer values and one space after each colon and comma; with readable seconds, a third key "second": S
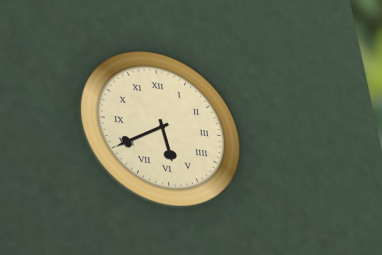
{"hour": 5, "minute": 40}
